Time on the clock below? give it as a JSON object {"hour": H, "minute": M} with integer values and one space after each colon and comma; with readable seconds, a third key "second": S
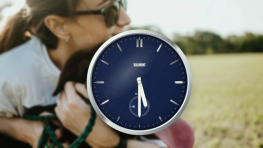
{"hour": 5, "minute": 30}
